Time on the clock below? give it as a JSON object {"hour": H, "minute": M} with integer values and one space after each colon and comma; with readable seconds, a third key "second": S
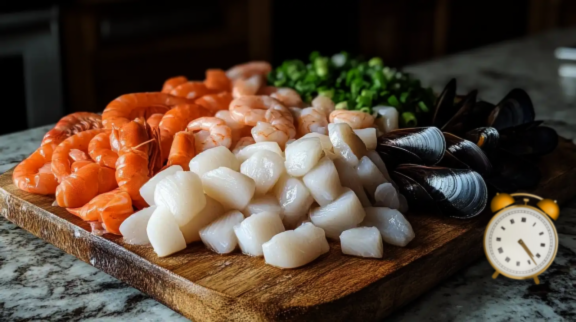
{"hour": 4, "minute": 23}
